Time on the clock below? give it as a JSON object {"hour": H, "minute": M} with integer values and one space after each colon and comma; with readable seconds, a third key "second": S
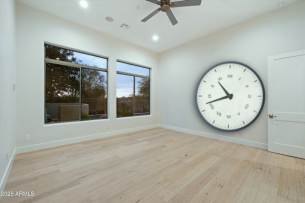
{"hour": 10, "minute": 42}
